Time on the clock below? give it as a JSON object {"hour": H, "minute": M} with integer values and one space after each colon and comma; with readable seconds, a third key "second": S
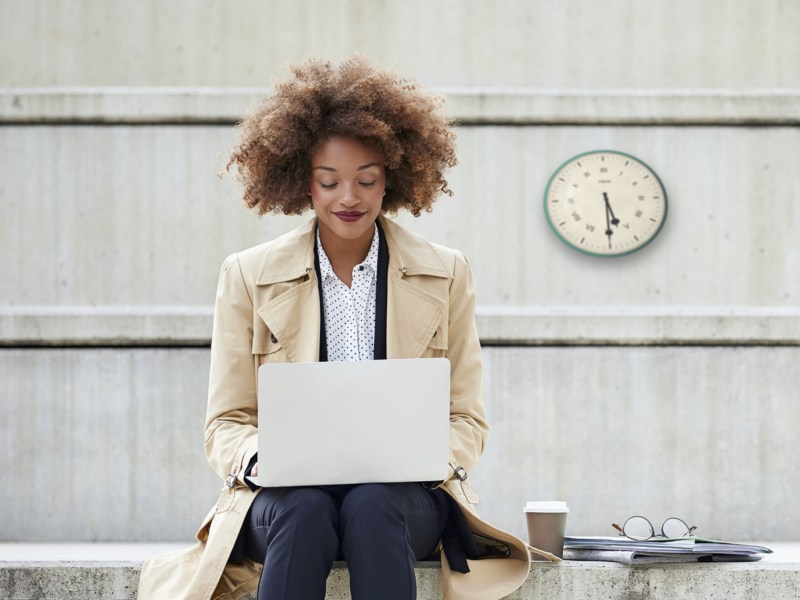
{"hour": 5, "minute": 30}
